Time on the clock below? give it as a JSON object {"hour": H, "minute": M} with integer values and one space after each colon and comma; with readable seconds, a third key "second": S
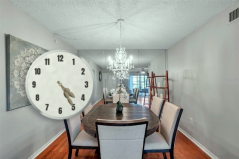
{"hour": 4, "minute": 25}
